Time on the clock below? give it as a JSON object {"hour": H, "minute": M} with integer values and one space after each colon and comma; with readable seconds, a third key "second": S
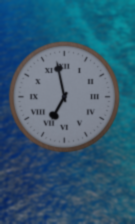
{"hour": 6, "minute": 58}
